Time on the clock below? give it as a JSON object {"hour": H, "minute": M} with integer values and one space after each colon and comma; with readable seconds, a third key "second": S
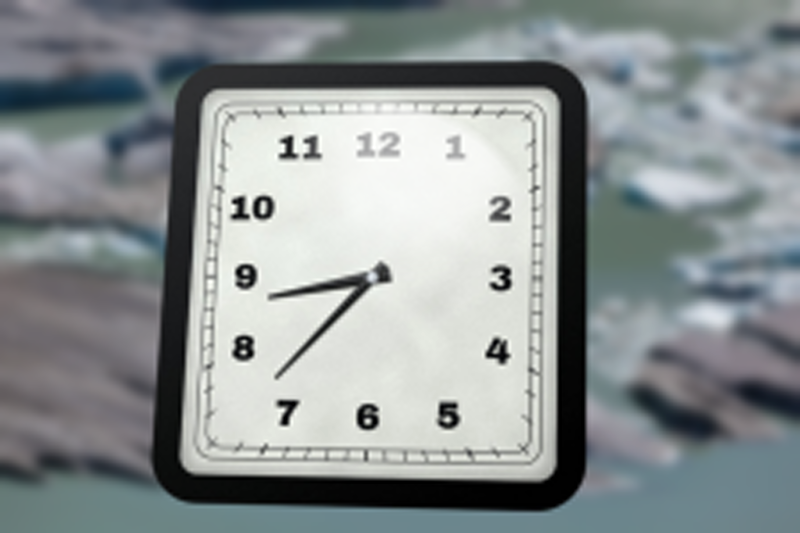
{"hour": 8, "minute": 37}
